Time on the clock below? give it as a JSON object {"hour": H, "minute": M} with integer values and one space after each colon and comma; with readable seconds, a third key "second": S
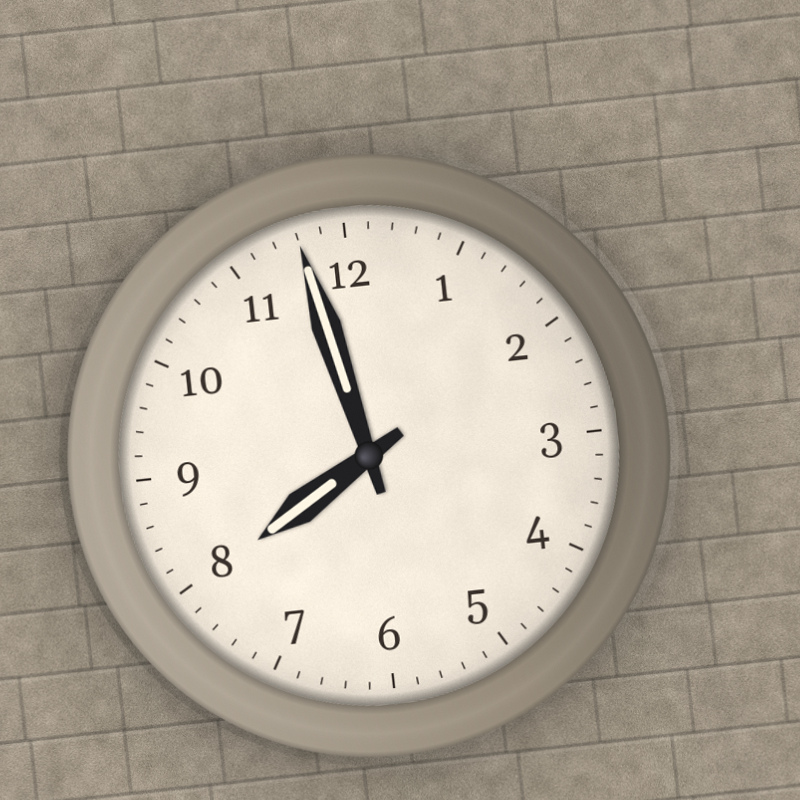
{"hour": 7, "minute": 58}
